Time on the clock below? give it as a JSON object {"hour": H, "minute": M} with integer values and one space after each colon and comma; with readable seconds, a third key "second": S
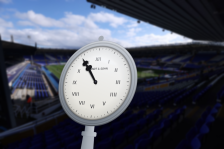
{"hour": 10, "minute": 54}
